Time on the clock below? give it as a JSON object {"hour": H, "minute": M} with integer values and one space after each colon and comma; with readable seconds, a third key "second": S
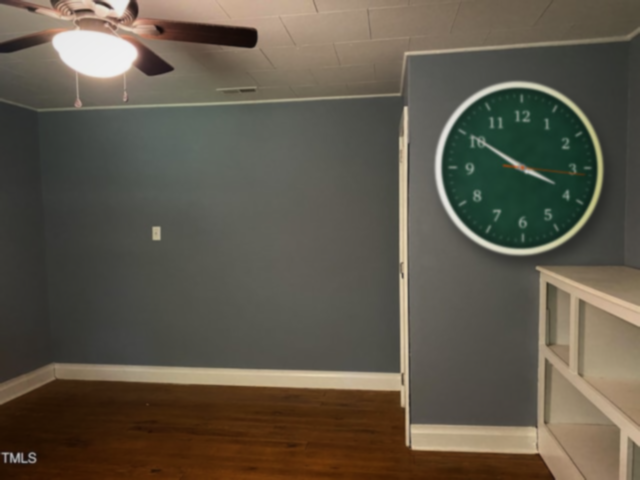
{"hour": 3, "minute": 50, "second": 16}
